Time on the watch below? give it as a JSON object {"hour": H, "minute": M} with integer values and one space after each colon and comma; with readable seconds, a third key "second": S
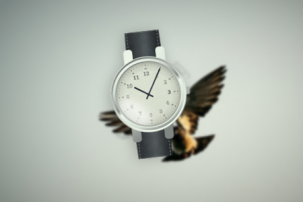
{"hour": 10, "minute": 5}
